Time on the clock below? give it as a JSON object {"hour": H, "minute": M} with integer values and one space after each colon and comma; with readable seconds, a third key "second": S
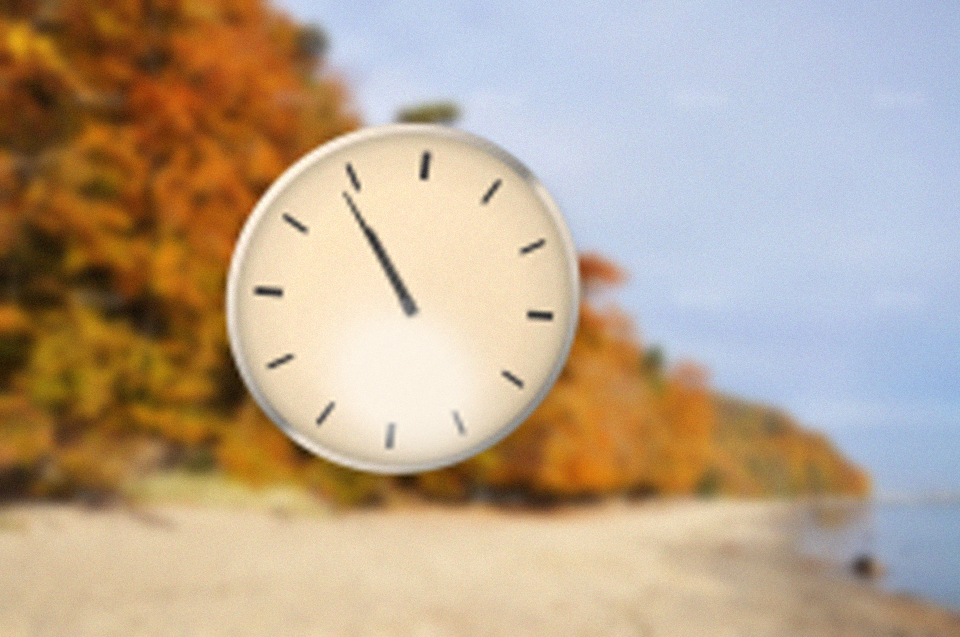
{"hour": 10, "minute": 54}
